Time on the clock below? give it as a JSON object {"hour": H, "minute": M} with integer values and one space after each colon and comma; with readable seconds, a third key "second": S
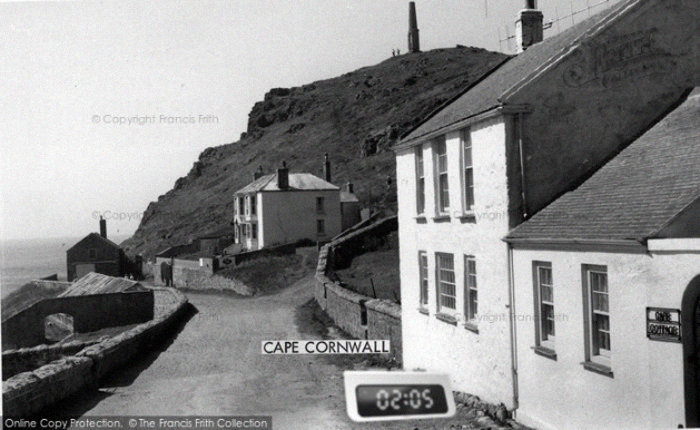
{"hour": 2, "minute": 5}
